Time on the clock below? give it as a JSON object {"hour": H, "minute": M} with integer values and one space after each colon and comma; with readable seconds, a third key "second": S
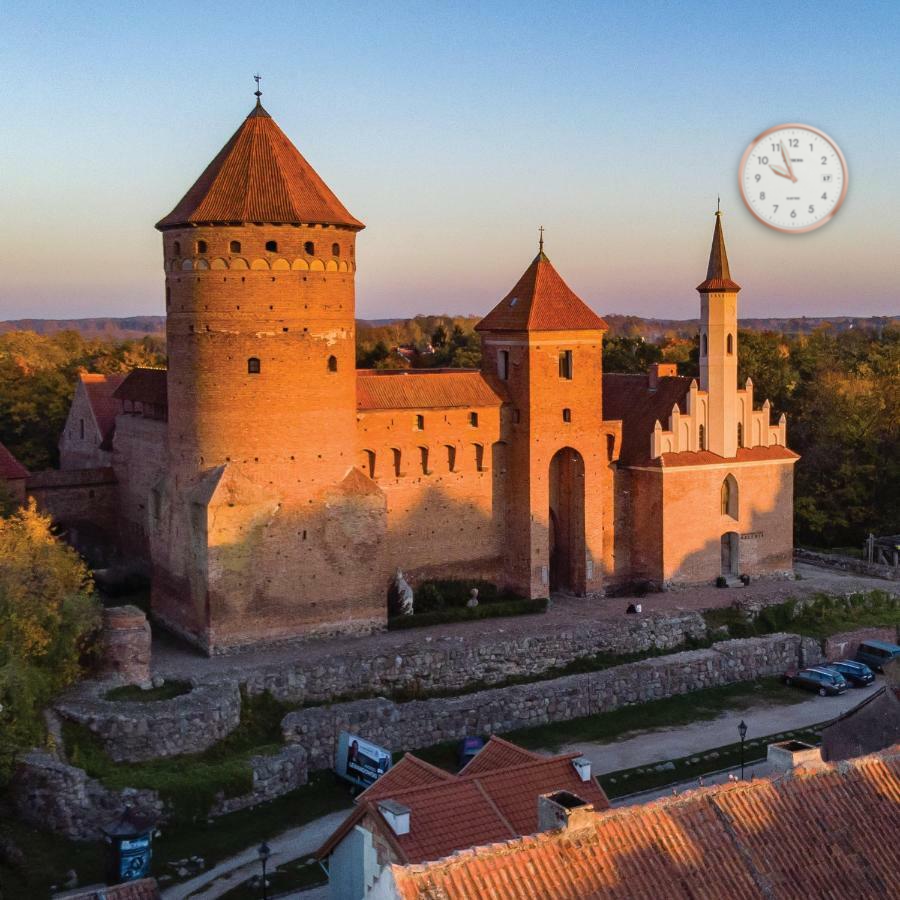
{"hour": 9, "minute": 57}
